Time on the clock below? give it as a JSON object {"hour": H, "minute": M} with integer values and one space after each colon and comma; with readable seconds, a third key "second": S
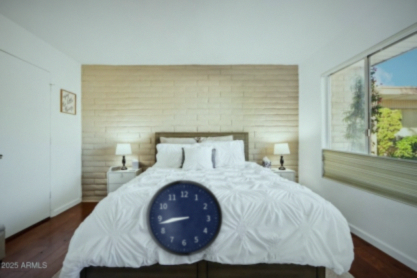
{"hour": 8, "minute": 43}
